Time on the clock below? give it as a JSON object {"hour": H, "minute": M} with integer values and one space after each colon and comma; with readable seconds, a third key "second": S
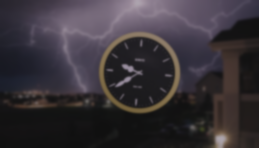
{"hour": 9, "minute": 39}
